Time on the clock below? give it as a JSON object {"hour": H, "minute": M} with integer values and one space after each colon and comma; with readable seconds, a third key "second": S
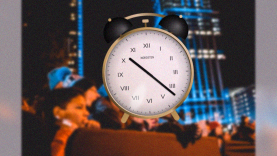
{"hour": 10, "minute": 22}
